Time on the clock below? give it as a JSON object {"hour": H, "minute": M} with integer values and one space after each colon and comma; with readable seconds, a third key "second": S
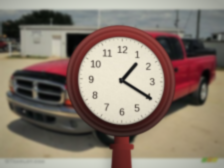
{"hour": 1, "minute": 20}
